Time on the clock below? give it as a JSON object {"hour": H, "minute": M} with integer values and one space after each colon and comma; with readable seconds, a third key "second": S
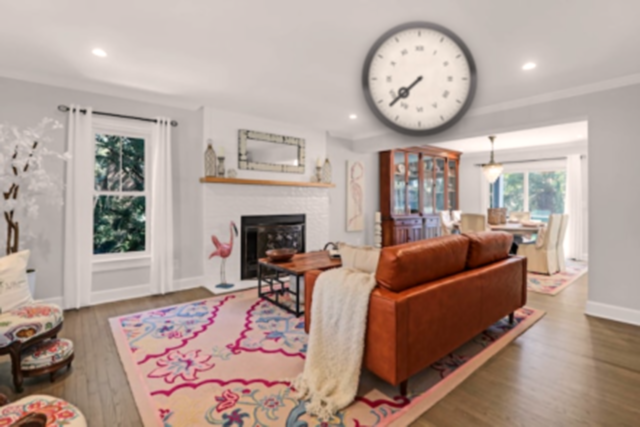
{"hour": 7, "minute": 38}
